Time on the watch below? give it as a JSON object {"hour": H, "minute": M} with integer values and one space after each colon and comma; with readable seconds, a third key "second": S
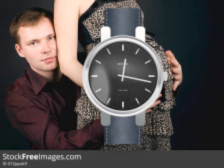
{"hour": 12, "minute": 17}
